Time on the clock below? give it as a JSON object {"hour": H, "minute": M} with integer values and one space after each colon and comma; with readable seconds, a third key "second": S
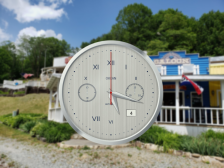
{"hour": 5, "minute": 18}
